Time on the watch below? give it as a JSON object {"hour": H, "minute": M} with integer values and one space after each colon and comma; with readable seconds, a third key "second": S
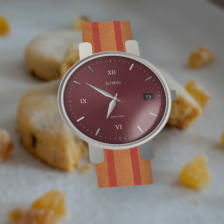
{"hour": 6, "minute": 51}
